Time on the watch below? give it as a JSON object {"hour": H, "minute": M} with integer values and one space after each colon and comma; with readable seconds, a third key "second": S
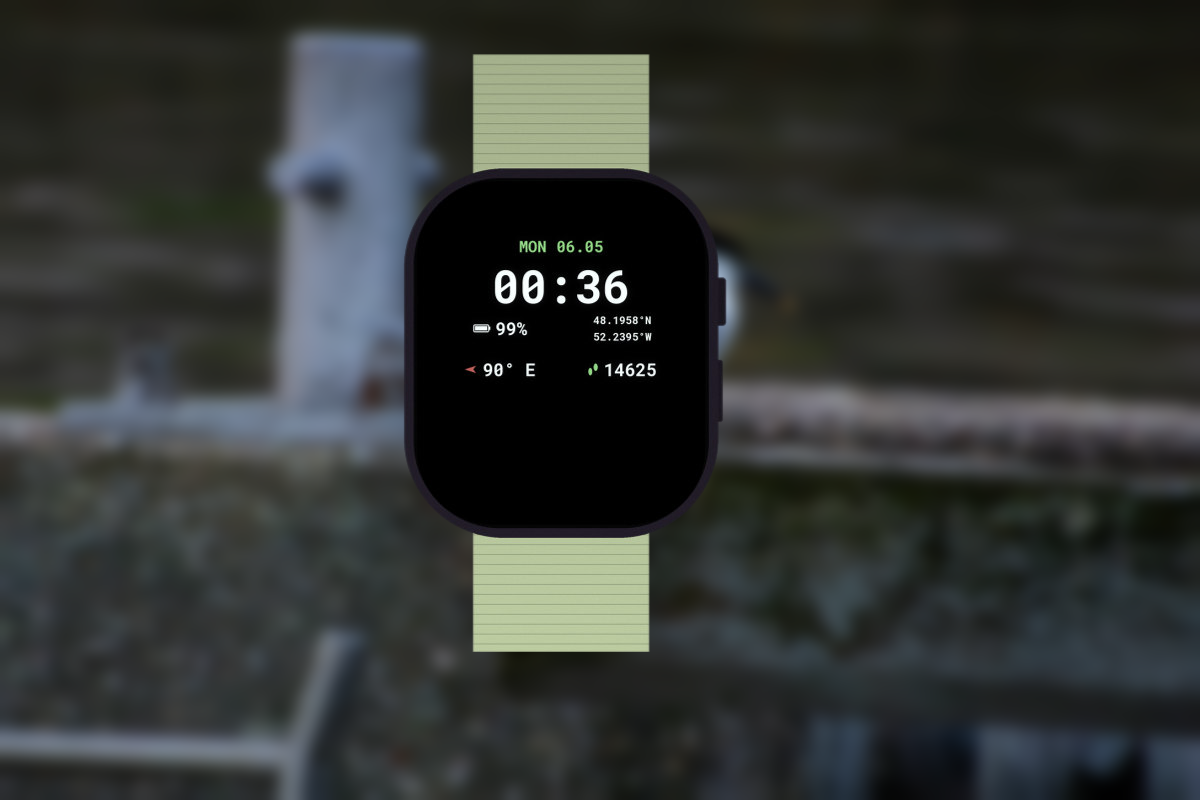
{"hour": 0, "minute": 36}
